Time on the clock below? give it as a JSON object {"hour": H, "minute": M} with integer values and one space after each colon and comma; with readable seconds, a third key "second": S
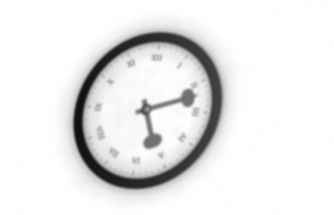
{"hour": 5, "minute": 12}
